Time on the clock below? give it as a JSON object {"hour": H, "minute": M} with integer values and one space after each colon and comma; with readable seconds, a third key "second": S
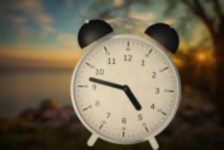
{"hour": 4, "minute": 47}
